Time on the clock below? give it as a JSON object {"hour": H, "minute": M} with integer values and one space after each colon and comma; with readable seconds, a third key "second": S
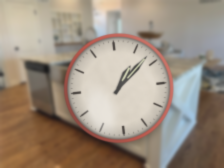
{"hour": 1, "minute": 8}
